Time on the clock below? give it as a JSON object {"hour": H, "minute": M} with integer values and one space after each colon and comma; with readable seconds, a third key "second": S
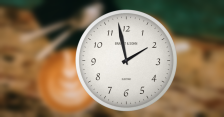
{"hour": 1, "minute": 58}
